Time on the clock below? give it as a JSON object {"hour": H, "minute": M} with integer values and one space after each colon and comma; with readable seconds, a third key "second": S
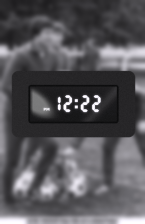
{"hour": 12, "minute": 22}
